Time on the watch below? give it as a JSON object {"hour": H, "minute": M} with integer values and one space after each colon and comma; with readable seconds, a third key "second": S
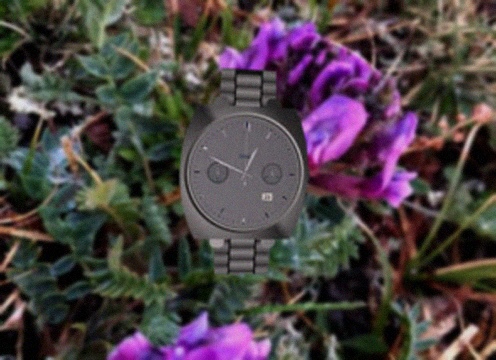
{"hour": 12, "minute": 49}
